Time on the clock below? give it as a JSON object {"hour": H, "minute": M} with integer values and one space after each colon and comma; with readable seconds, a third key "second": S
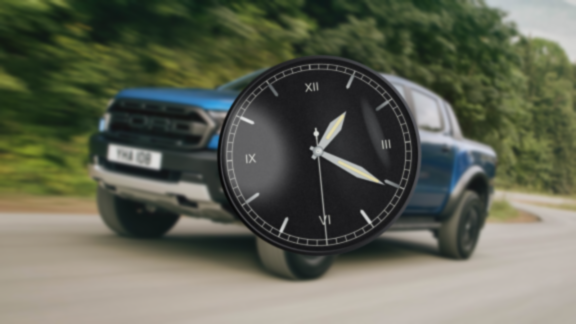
{"hour": 1, "minute": 20, "second": 30}
